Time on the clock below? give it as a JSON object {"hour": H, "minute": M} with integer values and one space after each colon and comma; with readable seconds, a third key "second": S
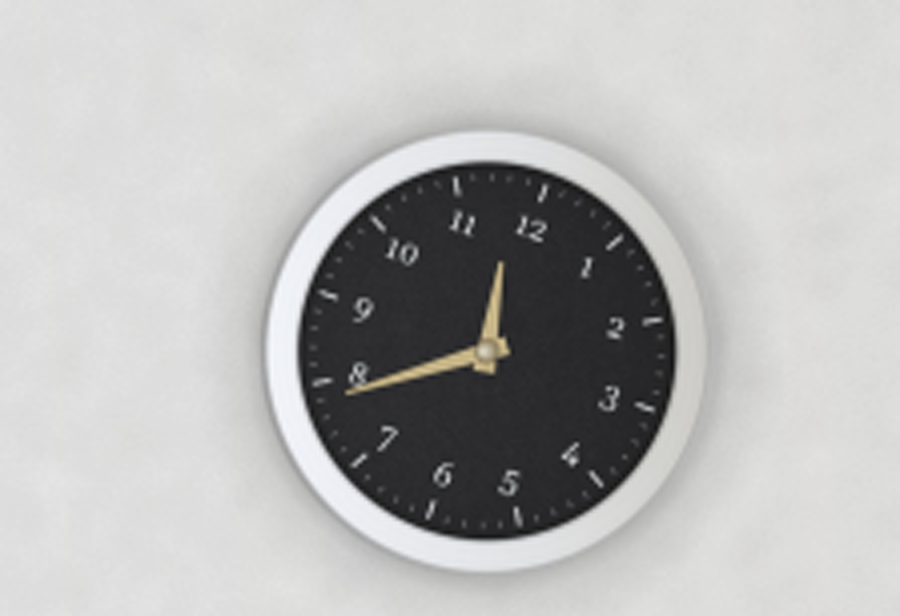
{"hour": 11, "minute": 39}
